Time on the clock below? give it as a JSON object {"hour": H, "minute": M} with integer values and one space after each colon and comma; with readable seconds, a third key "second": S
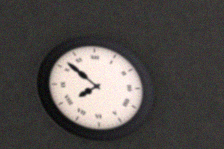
{"hour": 7, "minute": 52}
